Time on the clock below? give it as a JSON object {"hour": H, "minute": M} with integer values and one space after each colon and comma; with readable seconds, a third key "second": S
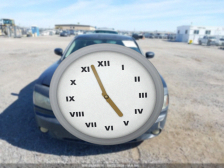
{"hour": 4, "minute": 57}
